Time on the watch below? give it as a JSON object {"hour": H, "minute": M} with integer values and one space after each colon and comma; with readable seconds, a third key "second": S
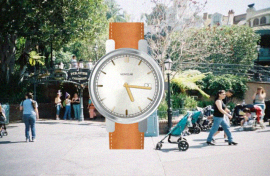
{"hour": 5, "minute": 16}
